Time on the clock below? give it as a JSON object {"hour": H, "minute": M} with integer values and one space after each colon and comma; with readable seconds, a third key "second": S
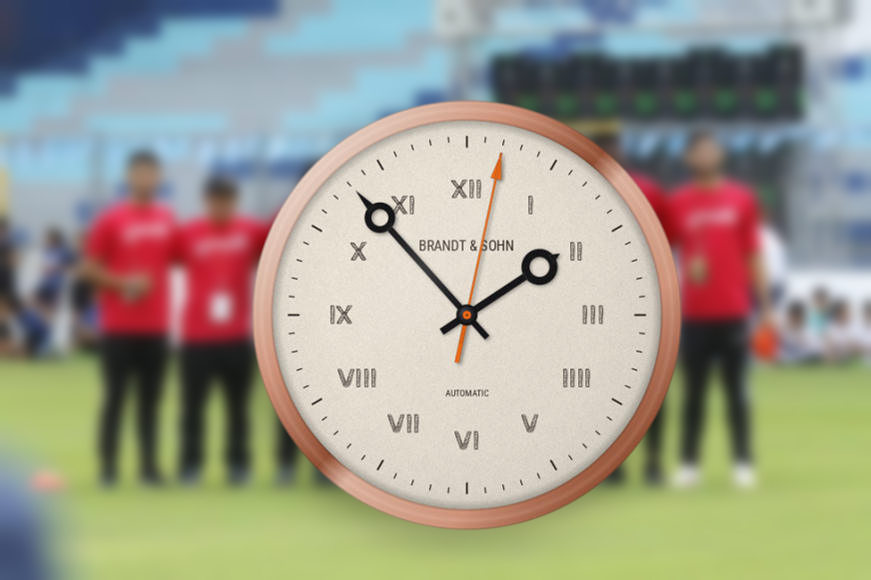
{"hour": 1, "minute": 53, "second": 2}
